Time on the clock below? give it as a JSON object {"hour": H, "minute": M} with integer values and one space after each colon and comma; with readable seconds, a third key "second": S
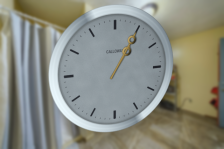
{"hour": 1, "minute": 5}
